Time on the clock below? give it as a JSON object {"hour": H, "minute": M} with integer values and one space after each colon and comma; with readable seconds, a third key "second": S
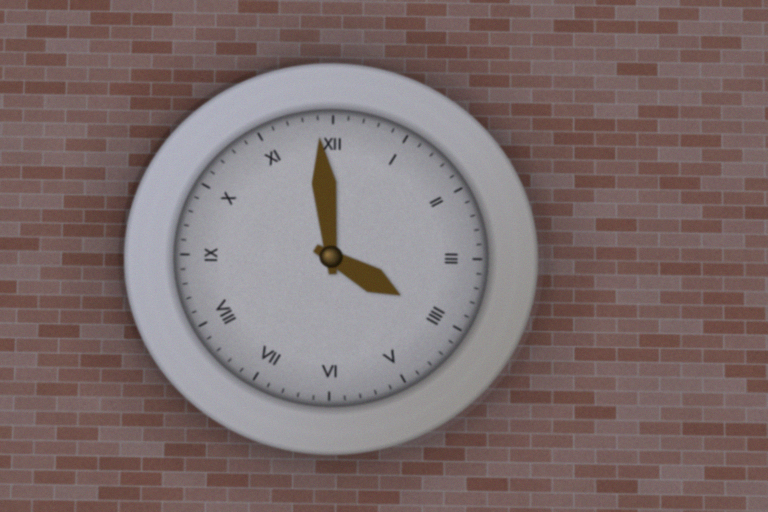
{"hour": 3, "minute": 59}
